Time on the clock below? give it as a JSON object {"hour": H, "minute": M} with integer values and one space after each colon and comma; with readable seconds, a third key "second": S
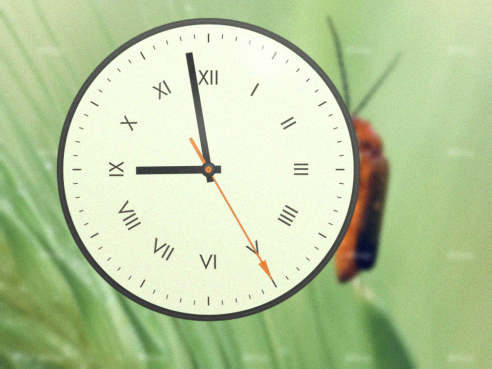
{"hour": 8, "minute": 58, "second": 25}
